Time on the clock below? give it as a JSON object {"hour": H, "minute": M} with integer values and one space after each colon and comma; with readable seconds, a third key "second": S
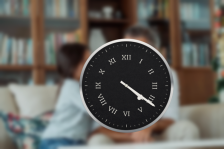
{"hour": 4, "minute": 21}
